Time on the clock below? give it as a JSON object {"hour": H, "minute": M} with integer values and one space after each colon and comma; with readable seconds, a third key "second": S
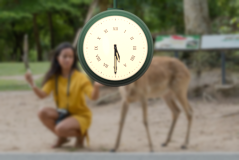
{"hour": 5, "minute": 30}
